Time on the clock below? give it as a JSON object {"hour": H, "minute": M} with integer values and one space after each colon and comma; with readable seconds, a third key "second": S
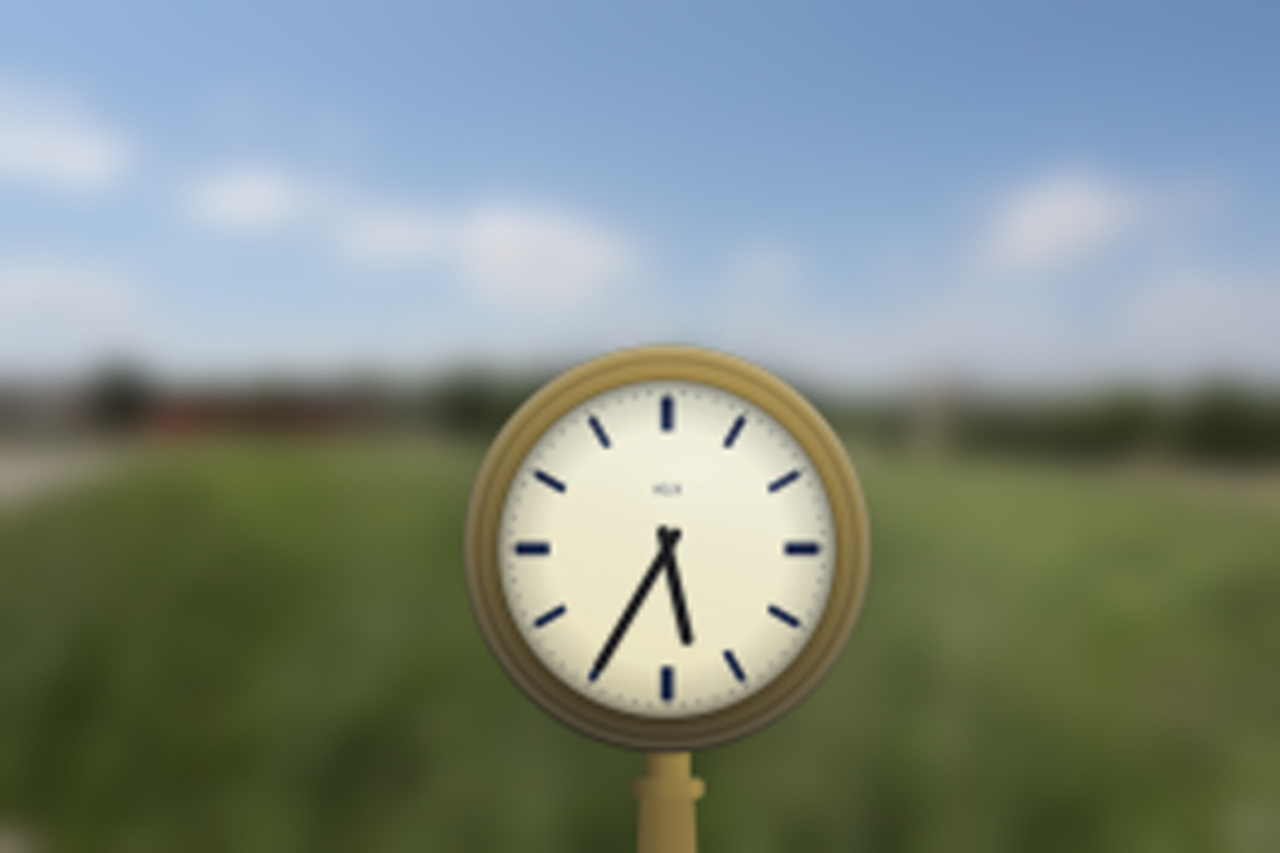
{"hour": 5, "minute": 35}
